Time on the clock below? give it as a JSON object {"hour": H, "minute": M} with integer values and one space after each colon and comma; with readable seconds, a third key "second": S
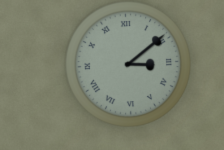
{"hour": 3, "minute": 9}
